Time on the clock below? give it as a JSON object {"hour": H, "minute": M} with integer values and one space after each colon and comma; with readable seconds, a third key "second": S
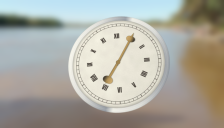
{"hour": 7, "minute": 5}
